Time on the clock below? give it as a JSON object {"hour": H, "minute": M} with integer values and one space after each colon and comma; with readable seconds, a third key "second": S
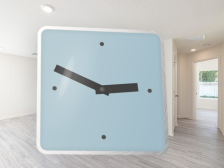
{"hour": 2, "minute": 49}
